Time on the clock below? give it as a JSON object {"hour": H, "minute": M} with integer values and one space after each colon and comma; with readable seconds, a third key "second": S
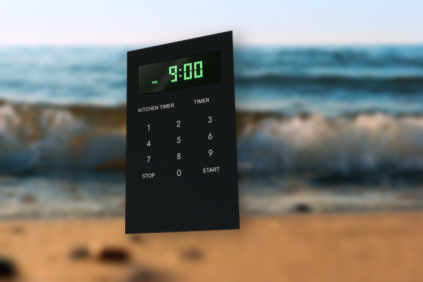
{"hour": 9, "minute": 0}
